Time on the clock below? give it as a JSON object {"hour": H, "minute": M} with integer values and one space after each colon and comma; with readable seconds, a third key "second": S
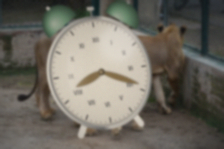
{"hour": 8, "minute": 19}
